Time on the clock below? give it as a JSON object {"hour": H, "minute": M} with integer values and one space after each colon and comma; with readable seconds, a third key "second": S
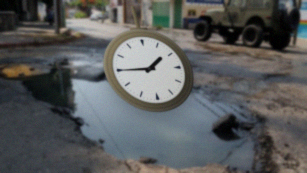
{"hour": 1, "minute": 45}
